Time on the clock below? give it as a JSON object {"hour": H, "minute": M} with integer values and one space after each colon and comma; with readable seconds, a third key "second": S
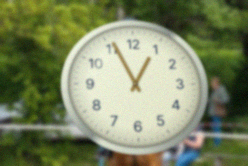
{"hour": 12, "minute": 56}
